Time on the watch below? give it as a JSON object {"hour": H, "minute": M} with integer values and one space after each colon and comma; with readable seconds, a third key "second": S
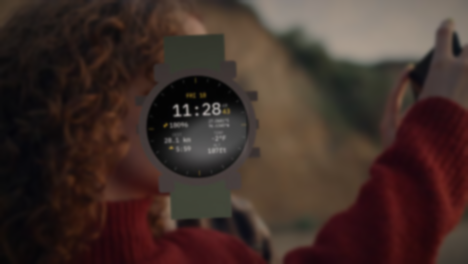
{"hour": 11, "minute": 28}
